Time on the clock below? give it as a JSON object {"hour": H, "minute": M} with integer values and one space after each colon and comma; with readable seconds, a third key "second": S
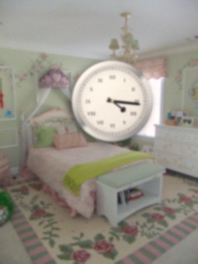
{"hour": 4, "minute": 16}
